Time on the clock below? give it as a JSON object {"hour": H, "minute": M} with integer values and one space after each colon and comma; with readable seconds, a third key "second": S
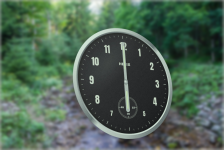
{"hour": 6, "minute": 0}
